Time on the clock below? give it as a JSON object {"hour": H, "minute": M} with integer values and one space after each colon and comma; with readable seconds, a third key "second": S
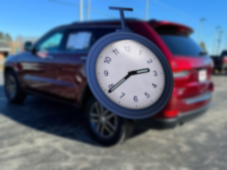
{"hour": 2, "minute": 39}
